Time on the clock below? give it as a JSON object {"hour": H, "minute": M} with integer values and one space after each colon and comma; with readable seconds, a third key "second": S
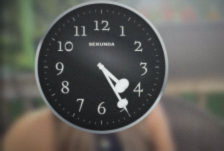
{"hour": 4, "minute": 25}
